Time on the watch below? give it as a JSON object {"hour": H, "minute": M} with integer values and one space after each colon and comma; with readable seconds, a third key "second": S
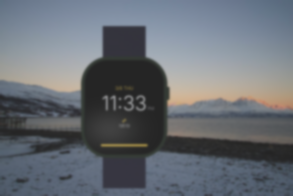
{"hour": 11, "minute": 33}
